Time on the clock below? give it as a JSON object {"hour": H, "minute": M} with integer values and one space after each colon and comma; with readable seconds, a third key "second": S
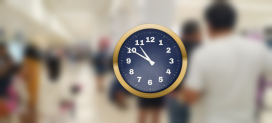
{"hour": 10, "minute": 50}
